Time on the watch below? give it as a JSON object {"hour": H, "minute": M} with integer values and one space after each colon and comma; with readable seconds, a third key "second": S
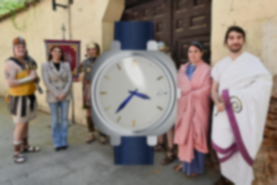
{"hour": 3, "minute": 37}
